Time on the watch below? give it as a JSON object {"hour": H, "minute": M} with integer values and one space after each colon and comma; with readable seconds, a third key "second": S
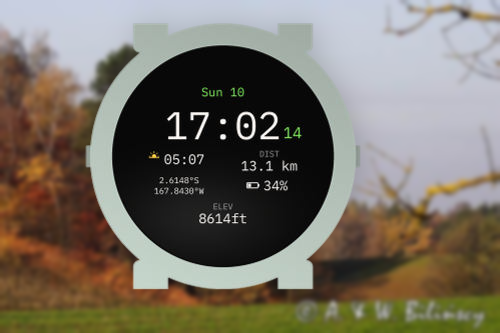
{"hour": 17, "minute": 2, "second": 14}
